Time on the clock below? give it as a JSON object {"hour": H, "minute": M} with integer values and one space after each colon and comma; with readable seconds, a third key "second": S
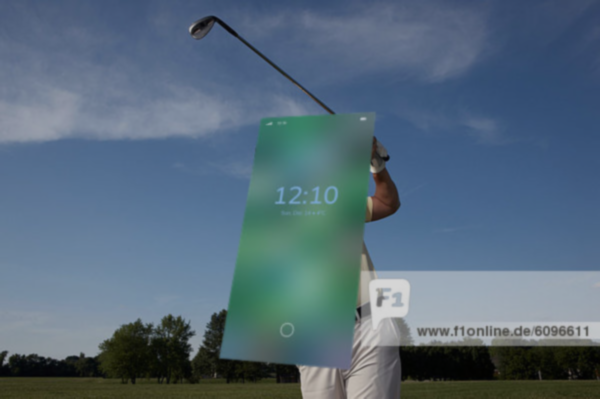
{"hour": 12, "minute": 10}
